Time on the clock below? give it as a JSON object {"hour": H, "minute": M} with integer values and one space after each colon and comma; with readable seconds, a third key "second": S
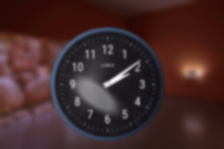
{"hour": 2, "minute": 9}
